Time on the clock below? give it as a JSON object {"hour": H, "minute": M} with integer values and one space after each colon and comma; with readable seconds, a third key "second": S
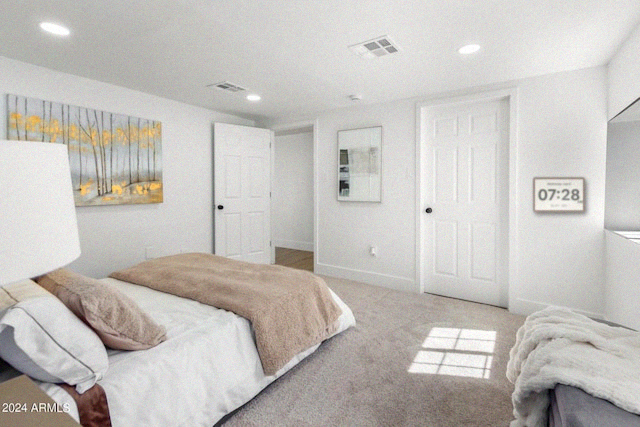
{"hour": 7, "minute": 28}
